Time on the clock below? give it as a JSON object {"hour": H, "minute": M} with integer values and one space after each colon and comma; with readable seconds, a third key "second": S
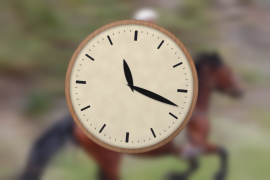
{"hour": 11, "minute": 18}
